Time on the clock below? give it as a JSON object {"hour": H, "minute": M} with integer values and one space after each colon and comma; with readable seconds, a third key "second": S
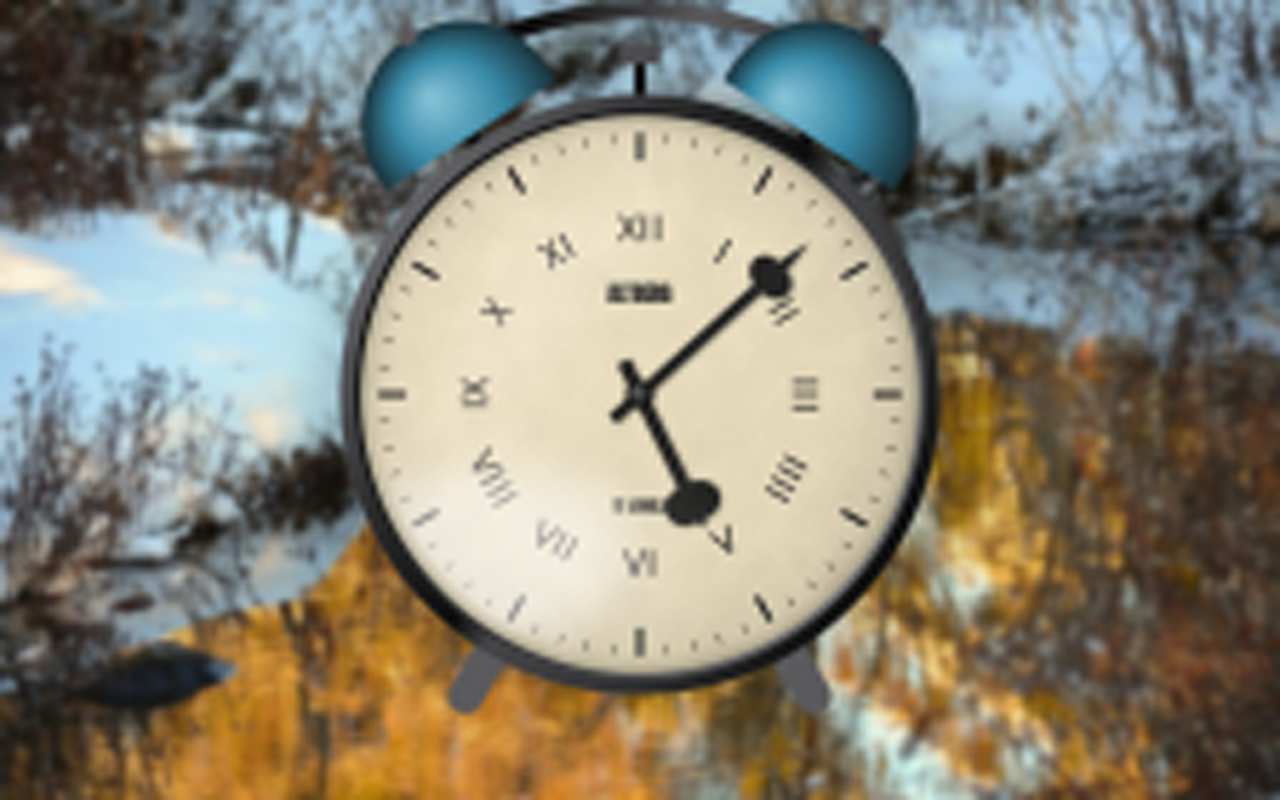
{"hour": 5, "minute": 8}
